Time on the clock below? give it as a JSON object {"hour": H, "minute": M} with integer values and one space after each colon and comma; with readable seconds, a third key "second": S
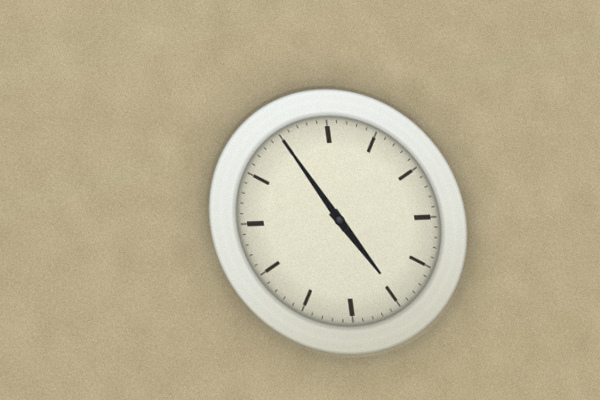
{"hour": 4, "minute": 55}
